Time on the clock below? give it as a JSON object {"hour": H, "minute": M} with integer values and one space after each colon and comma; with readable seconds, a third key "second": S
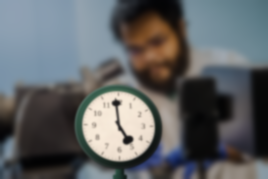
{"hour": 4, "minute": 59}
